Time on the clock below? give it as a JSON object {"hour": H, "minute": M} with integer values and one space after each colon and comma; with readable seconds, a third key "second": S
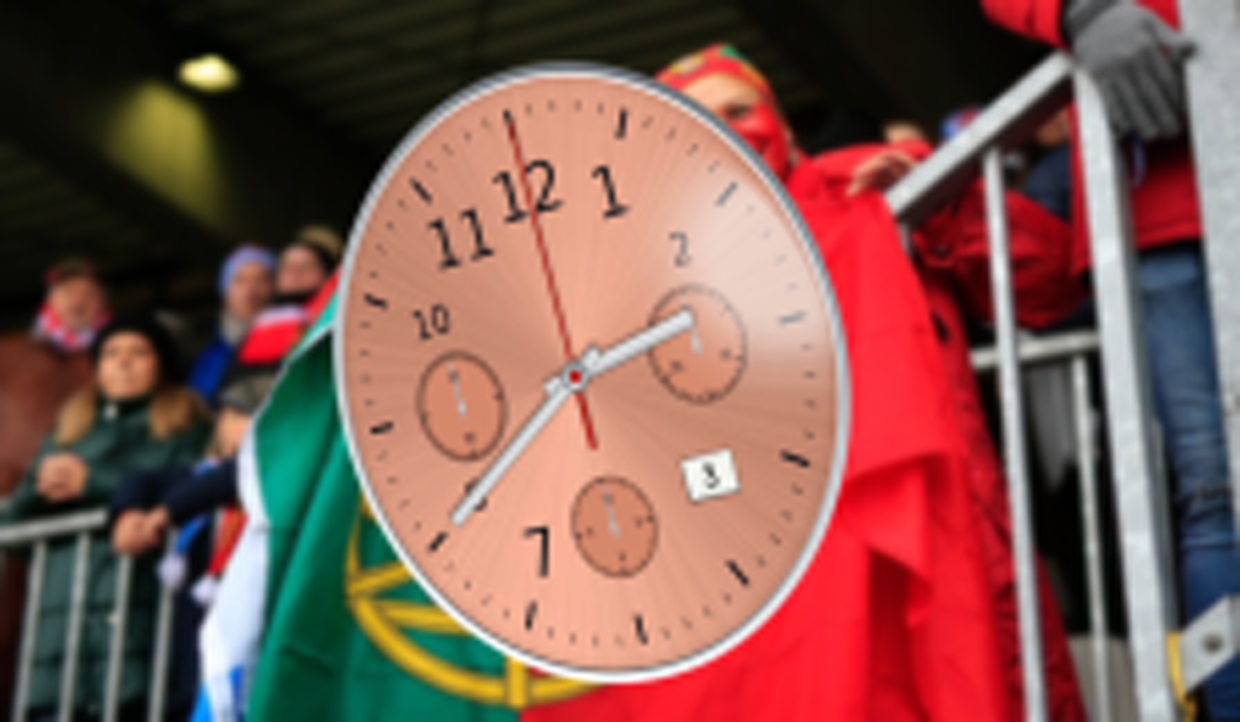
{"hour": 2, "minute": 40}
